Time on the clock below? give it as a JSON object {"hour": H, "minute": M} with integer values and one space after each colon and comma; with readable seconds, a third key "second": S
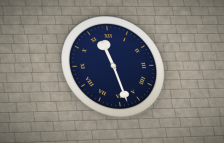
{"hour": 11, "minute": 28}
